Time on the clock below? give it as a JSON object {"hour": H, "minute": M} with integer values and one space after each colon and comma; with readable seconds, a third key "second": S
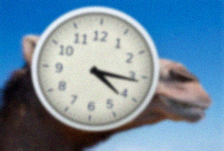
{"hour": 4, "minute": 16}
